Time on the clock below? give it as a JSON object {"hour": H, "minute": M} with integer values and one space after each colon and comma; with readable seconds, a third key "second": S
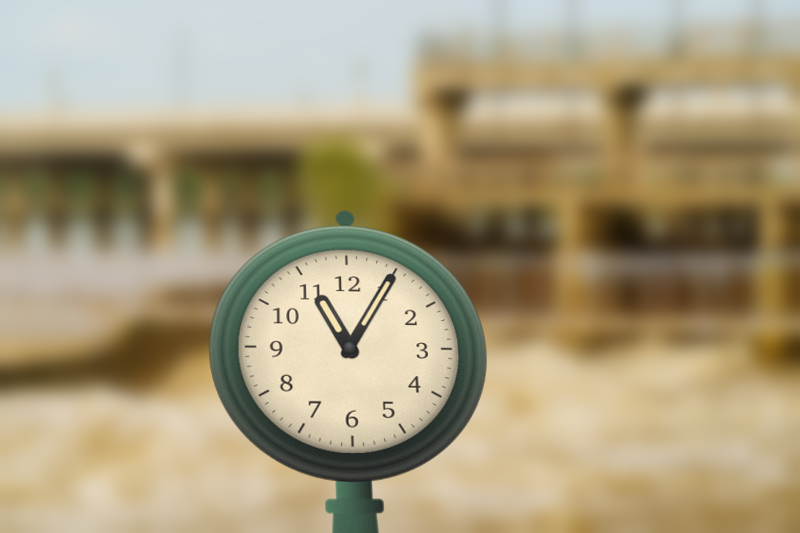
{"hour": 11, "minute": 5}
